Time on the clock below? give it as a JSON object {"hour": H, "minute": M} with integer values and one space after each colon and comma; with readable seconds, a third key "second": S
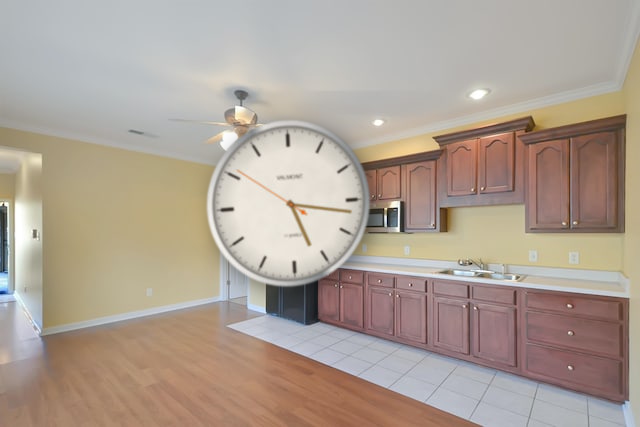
{"hour": 5, "minute": 16, "second": 51}
